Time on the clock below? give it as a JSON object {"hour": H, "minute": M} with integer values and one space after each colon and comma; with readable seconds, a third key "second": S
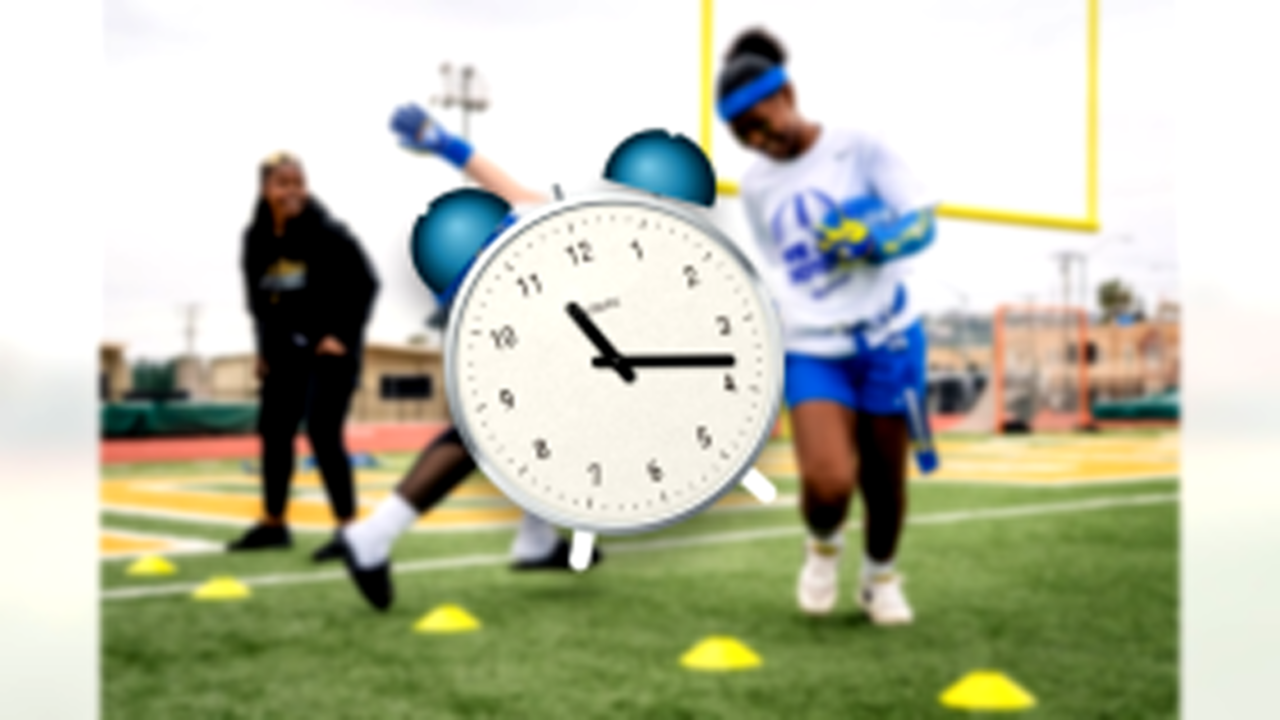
{"hour": 11, "minute": 18}
